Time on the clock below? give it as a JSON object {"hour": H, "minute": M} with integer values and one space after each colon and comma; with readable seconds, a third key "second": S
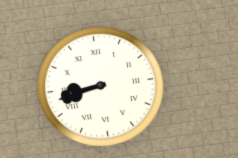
{"hour": 8, "minute": 43}
